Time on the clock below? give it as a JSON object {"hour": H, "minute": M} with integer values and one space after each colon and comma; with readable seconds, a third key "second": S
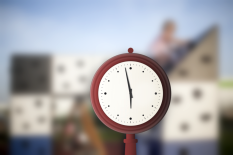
{"hour": 5, "minute": 58}
